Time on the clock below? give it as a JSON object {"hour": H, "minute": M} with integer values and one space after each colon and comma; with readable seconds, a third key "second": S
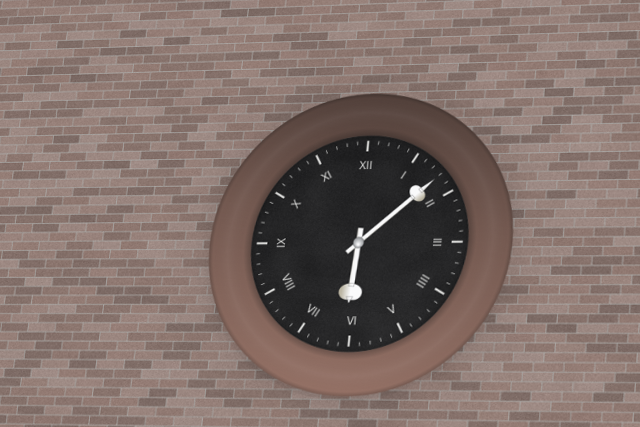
{"hour": 6, "minute": 8}
